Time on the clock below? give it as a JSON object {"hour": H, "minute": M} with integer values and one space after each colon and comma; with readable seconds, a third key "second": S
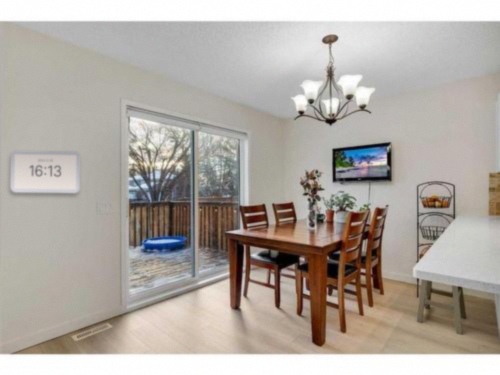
{"hour": 16, "minute": 13}
